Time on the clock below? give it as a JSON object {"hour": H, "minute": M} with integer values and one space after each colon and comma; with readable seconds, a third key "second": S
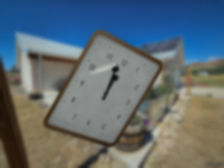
{"hour": 11, "minute": 58}
